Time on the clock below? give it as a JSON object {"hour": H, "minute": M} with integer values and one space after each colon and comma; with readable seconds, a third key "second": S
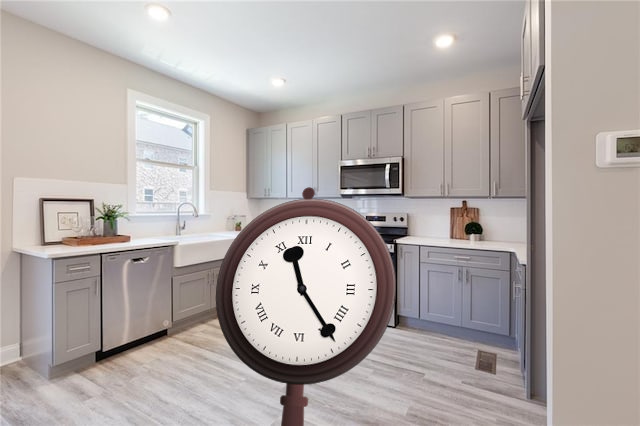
{"hour": 11, "minute": 24}
